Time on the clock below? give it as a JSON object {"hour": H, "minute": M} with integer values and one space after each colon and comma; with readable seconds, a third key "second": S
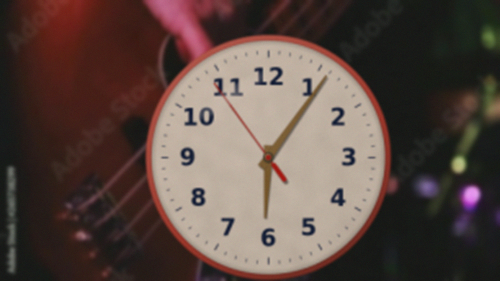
{"hour": 6, "minute": 5, "second": 54}
